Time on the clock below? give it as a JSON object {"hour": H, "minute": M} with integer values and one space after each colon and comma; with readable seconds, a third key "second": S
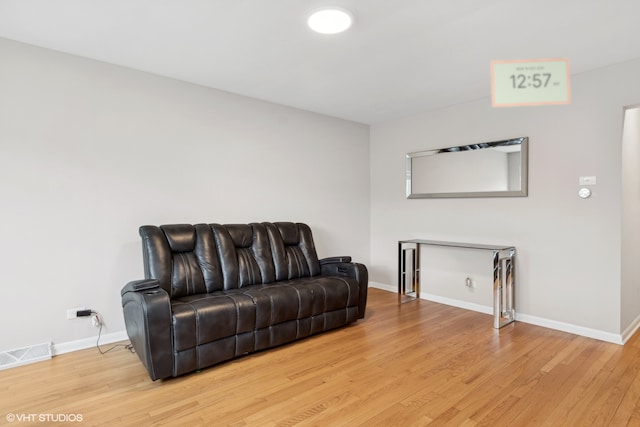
{"hour": 12, "minute": 57}
